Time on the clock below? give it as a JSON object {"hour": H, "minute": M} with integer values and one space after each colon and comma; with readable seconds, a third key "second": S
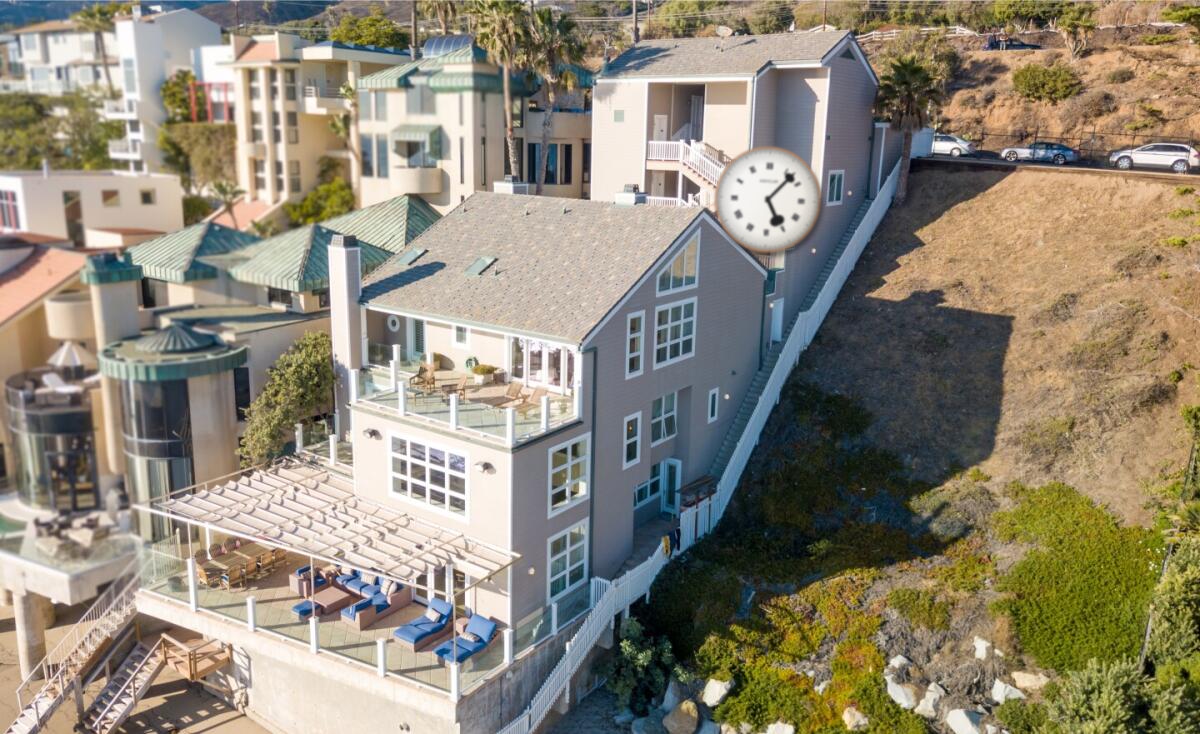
{"hour": 5, "minute": 7}
